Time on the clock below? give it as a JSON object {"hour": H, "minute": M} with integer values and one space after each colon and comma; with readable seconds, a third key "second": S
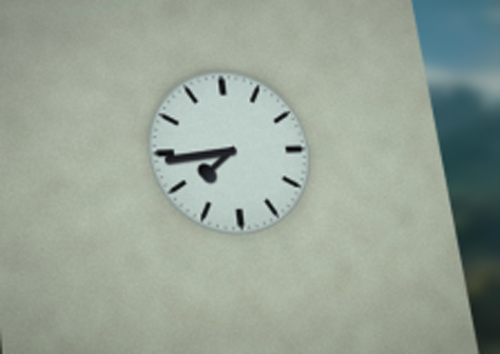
{"hour": 7, "minute": 44}
